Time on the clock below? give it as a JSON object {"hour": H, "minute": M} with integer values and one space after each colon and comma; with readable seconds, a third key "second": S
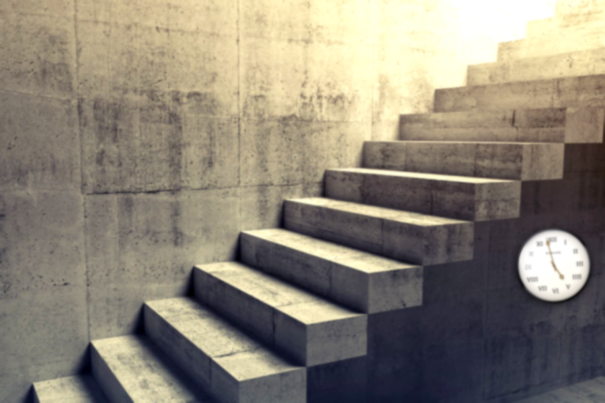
{"hour": 4, "minute": 58}
